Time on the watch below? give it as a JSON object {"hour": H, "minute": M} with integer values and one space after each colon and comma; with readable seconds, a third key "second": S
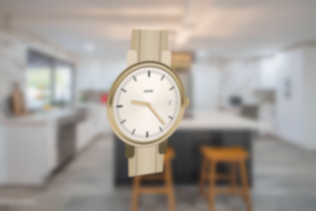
{"hour": 9, "minute": 23}
